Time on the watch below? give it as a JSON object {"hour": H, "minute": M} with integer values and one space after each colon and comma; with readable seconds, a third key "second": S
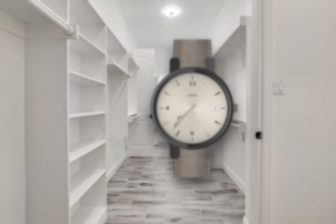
{"hour": 7, "minute": 37}
